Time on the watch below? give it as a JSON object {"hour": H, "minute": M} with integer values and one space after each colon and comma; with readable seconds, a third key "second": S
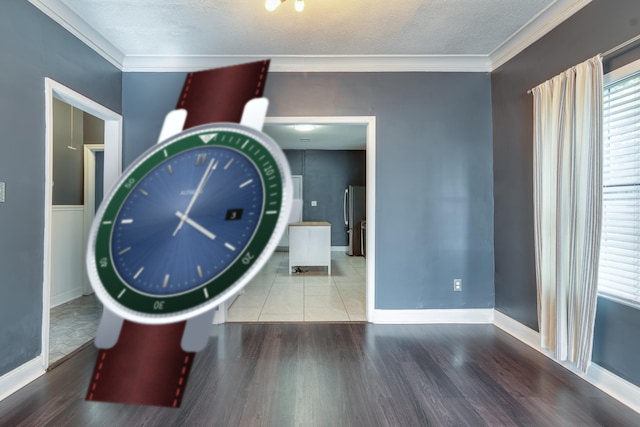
{"hour": 4, "minute": 2, "second": 3}
